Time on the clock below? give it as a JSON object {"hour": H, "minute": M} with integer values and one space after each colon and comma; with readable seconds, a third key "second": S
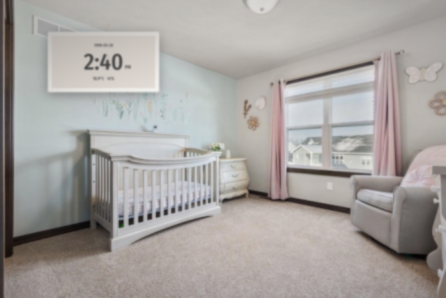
{"hour": 2, "minute": 40}
